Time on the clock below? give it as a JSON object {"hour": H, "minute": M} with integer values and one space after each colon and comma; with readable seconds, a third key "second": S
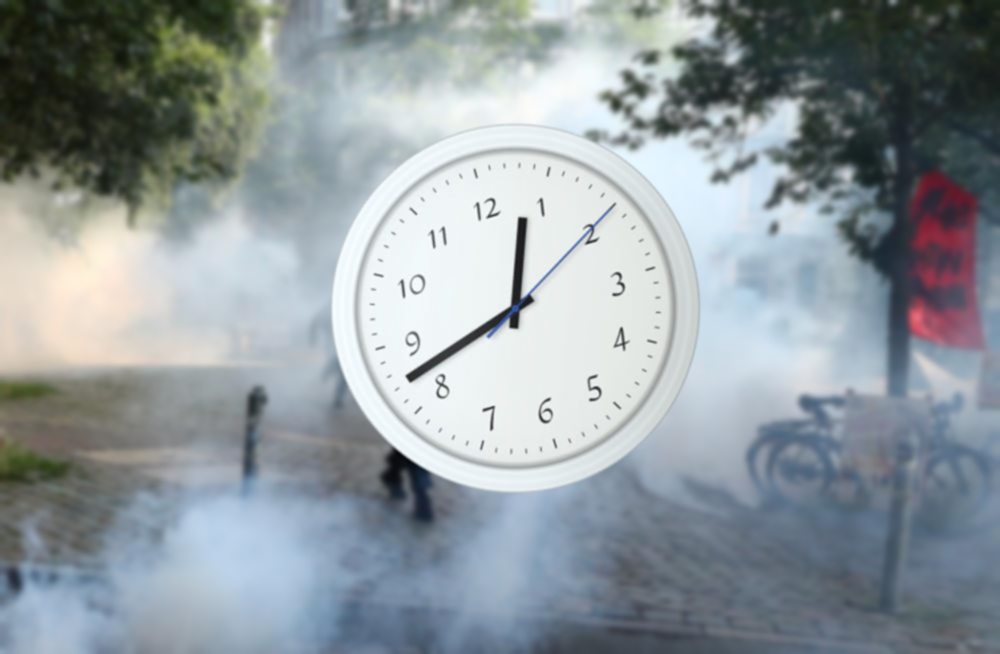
{"hour": 12, "minute": 42, "second": 10}
